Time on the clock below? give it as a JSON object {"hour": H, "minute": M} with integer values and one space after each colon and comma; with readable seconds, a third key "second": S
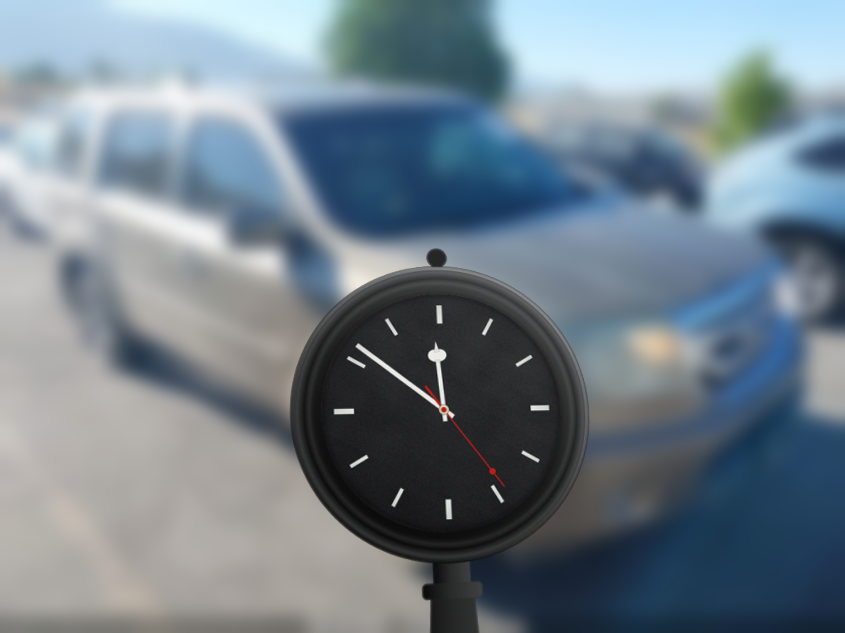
{"hour": 11, "minute": 51, "second": 24}
